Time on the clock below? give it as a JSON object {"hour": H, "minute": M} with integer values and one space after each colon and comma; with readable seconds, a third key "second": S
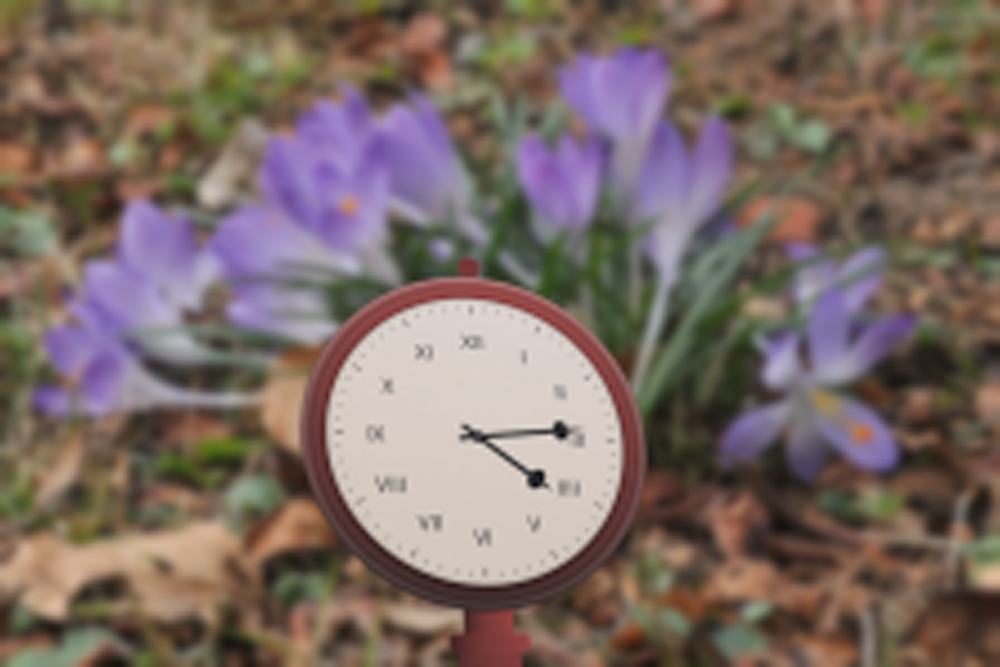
{"hour": 4, "minute": 14}
